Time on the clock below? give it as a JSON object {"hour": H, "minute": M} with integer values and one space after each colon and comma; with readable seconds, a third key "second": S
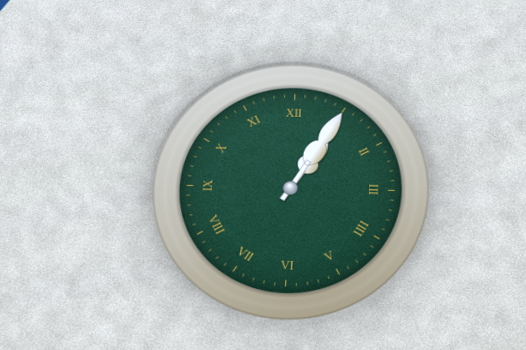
{"hour": 1, "minute": 5}
